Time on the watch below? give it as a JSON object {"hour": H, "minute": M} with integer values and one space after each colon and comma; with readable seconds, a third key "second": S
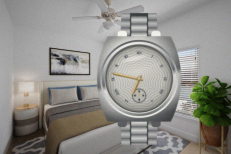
{"hour": 6, "minute": 47}
